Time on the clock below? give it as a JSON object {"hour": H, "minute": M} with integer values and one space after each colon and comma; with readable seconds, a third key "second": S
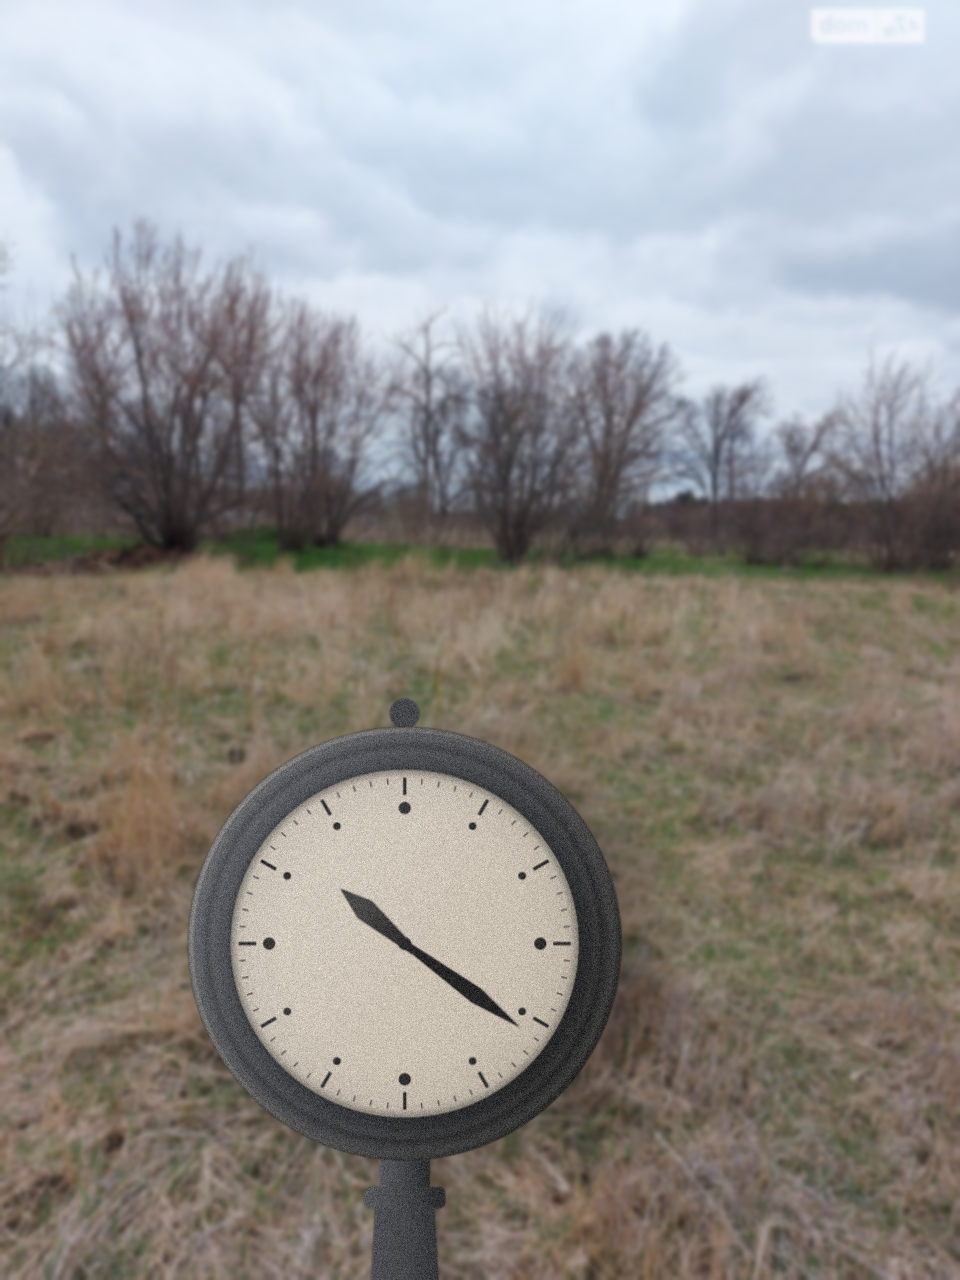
{"hour": 10, "minute": 21}
